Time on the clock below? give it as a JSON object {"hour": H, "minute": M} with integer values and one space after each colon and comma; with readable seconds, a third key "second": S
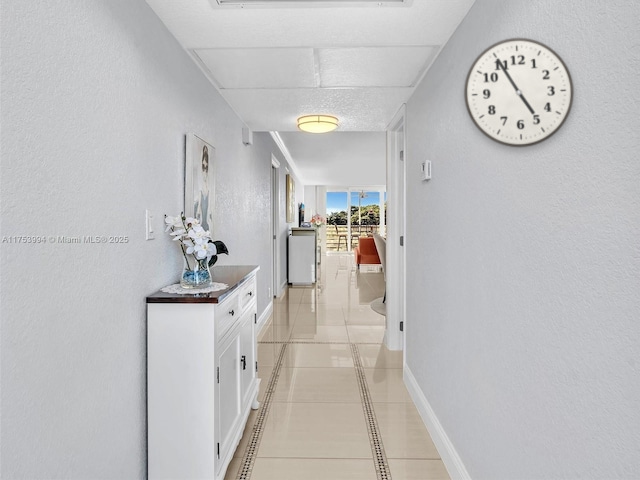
{"hour": 4, "minute": 55}
